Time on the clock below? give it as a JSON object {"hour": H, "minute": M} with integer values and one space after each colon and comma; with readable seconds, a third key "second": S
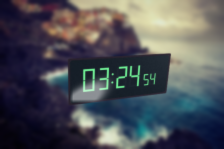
{"hour": 3, "minute": 24, "second": 54}
